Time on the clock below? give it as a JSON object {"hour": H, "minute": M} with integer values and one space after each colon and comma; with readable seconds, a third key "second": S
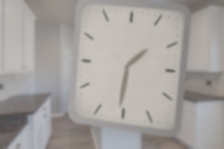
{"hour": 1, "minute": 31}
